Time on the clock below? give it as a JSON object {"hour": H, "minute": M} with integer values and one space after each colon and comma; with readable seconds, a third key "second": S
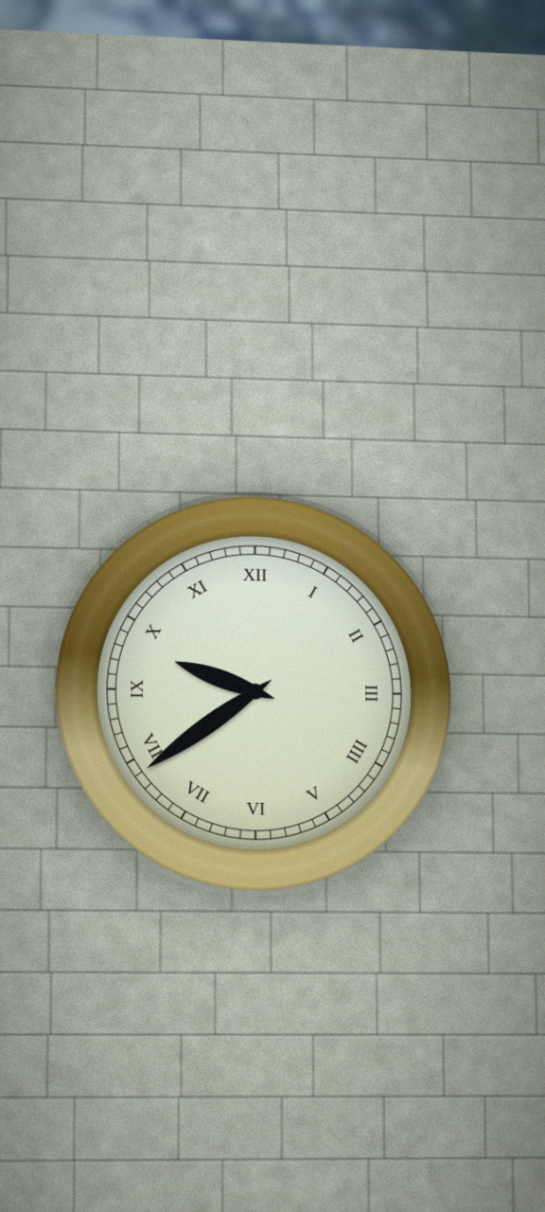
{"hour": 9, "minute": 39}
